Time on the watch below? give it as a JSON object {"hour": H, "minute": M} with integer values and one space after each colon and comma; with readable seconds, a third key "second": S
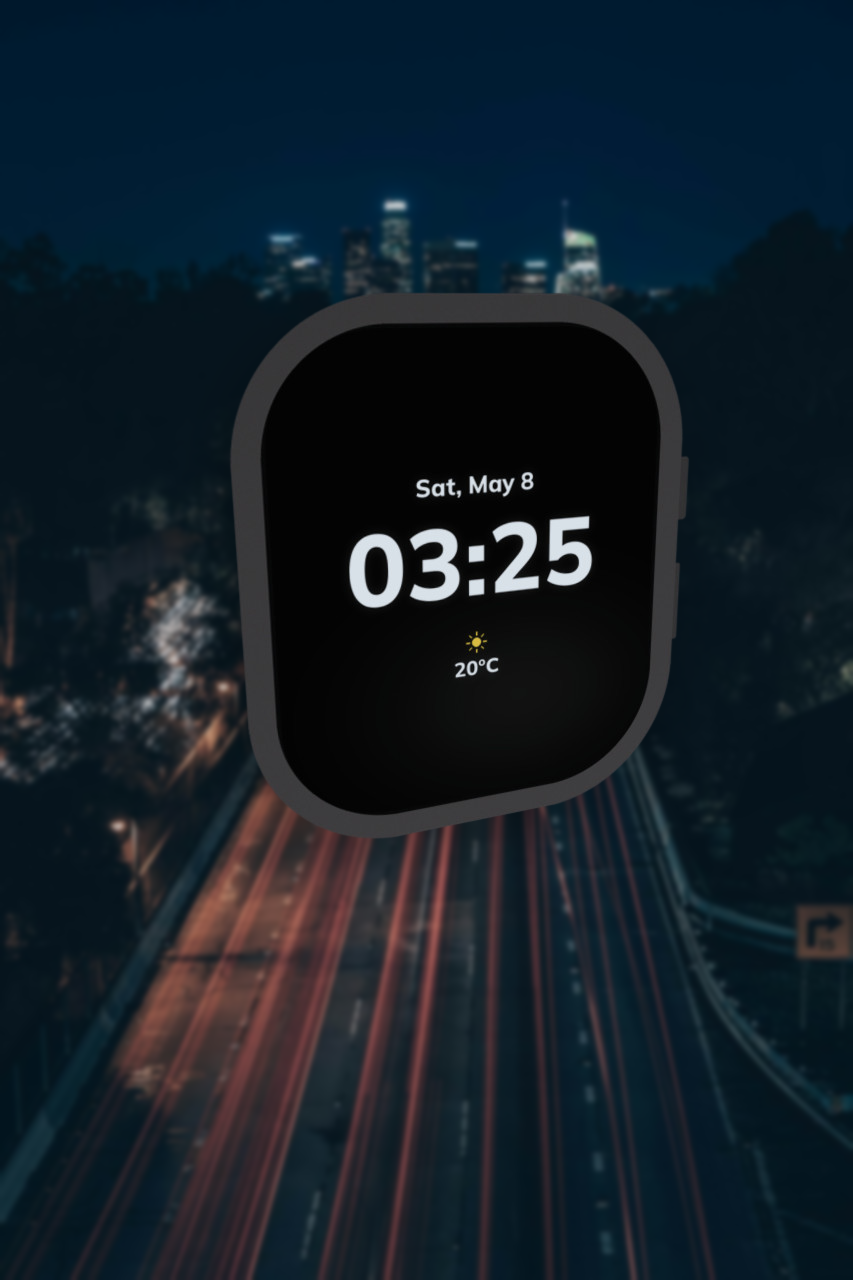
{"hour": 3, "minute": 25}
